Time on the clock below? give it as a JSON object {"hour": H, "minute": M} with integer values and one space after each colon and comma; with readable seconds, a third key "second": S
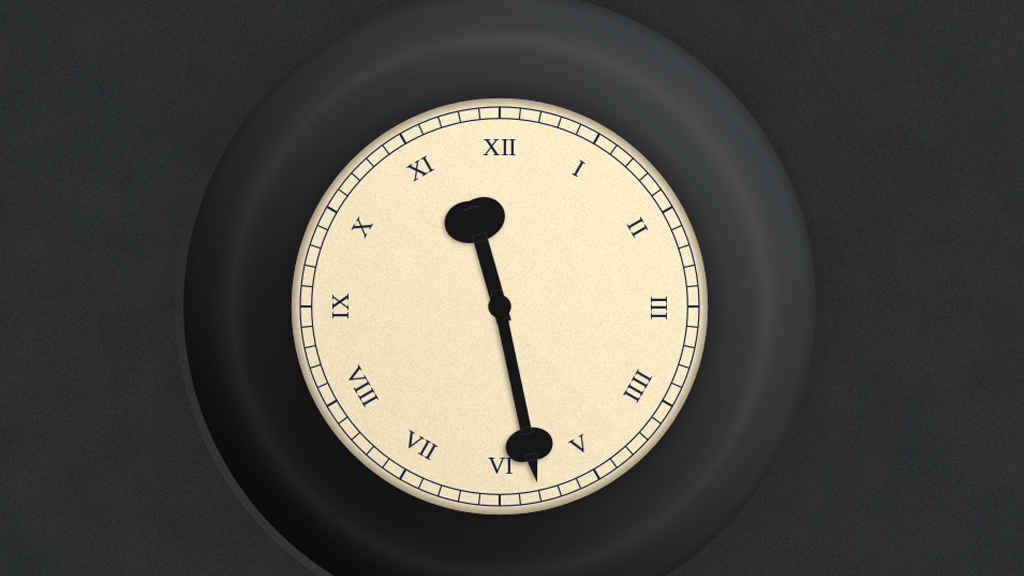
{"hour": 11, "minute": 28}
